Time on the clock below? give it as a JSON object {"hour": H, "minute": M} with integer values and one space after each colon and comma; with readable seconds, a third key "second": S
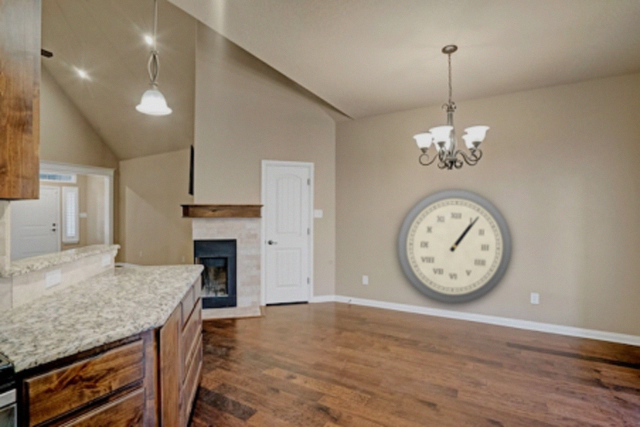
{"hour": 1, "minute": 6}
